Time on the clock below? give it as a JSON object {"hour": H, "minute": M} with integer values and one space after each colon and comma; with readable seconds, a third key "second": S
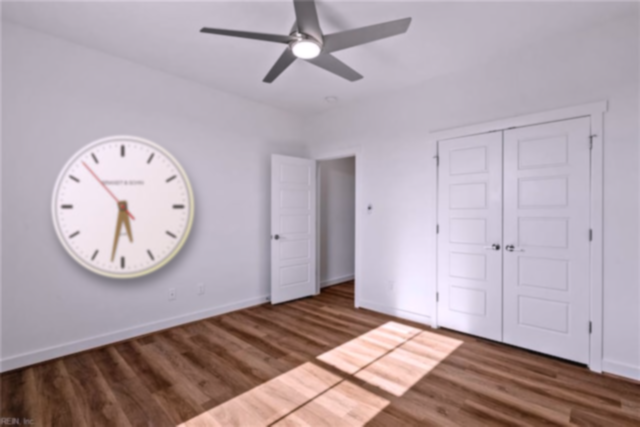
{"hour": 5, "minute": 31, "second": 53}
